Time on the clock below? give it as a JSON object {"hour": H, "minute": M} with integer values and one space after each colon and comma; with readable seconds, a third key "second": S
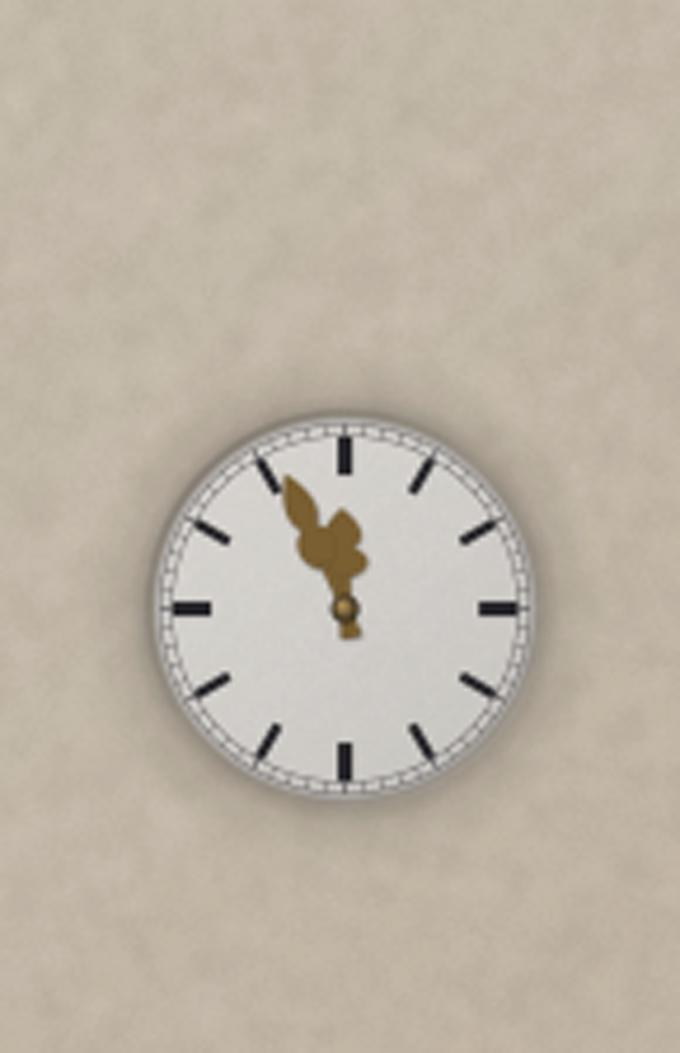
{"hour": 11, "minute": 56}
